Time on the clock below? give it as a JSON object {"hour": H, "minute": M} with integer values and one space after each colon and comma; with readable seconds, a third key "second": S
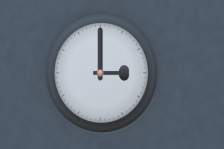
{"hour": 3, "minute": 0}
